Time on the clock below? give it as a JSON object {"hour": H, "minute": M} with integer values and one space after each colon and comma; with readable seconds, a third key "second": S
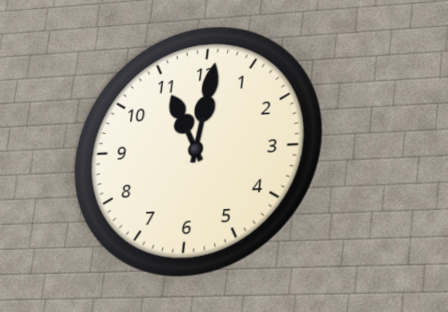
{"hour": 11, "minute": 1}
